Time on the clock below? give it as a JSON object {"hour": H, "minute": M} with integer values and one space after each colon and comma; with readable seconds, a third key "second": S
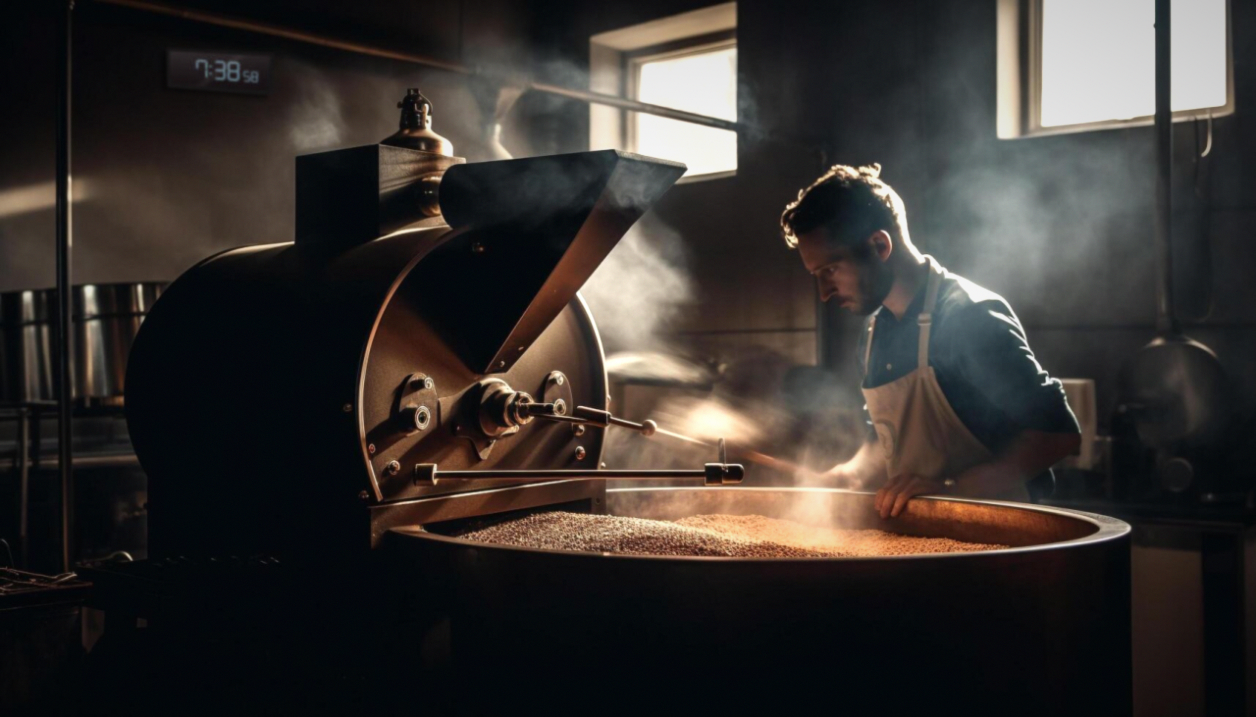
{"hour": 7, "minute": 38}
